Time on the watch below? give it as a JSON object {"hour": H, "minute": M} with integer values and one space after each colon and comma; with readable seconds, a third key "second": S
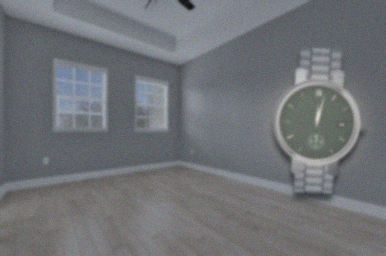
{"hour": 12, "minute": 2}
